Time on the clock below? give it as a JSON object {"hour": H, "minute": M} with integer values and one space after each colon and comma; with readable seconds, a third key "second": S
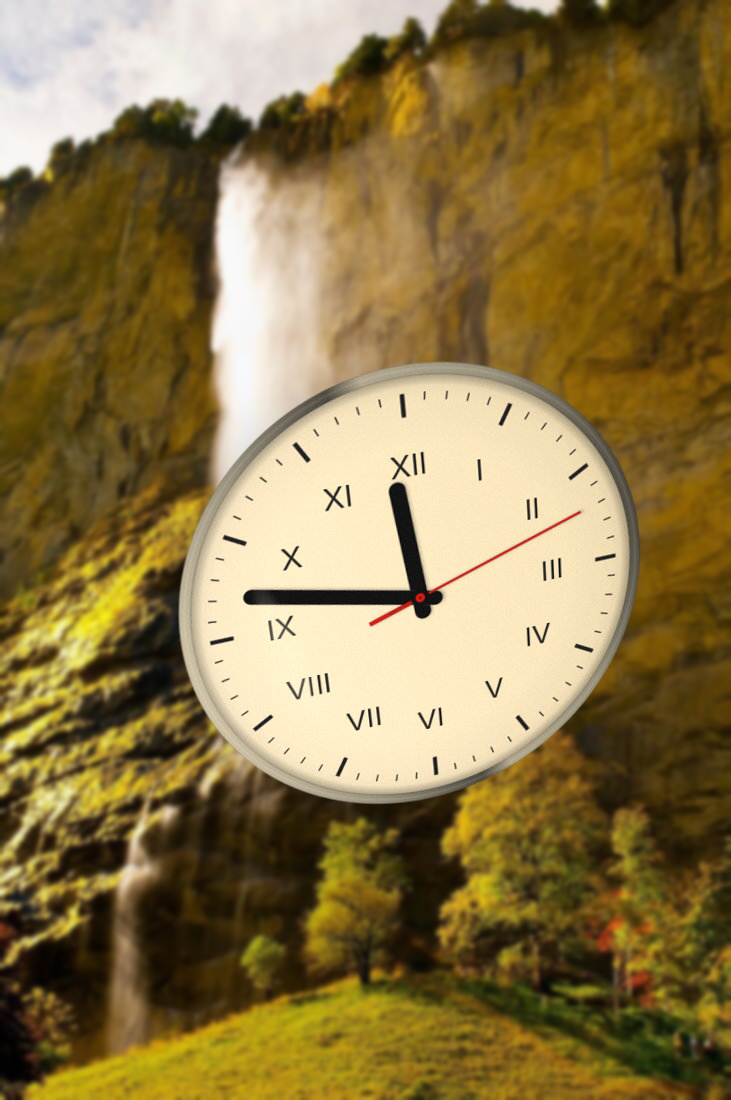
{"hour": 11, "minute": 47, "second": 12}
